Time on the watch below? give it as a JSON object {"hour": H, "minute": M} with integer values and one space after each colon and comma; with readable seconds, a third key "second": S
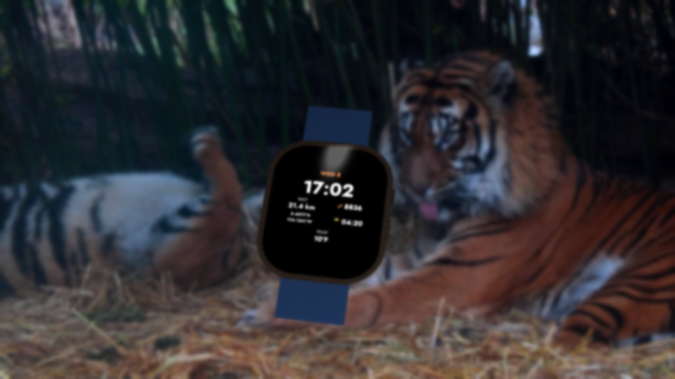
{"hour": 17, "minute": 2}
